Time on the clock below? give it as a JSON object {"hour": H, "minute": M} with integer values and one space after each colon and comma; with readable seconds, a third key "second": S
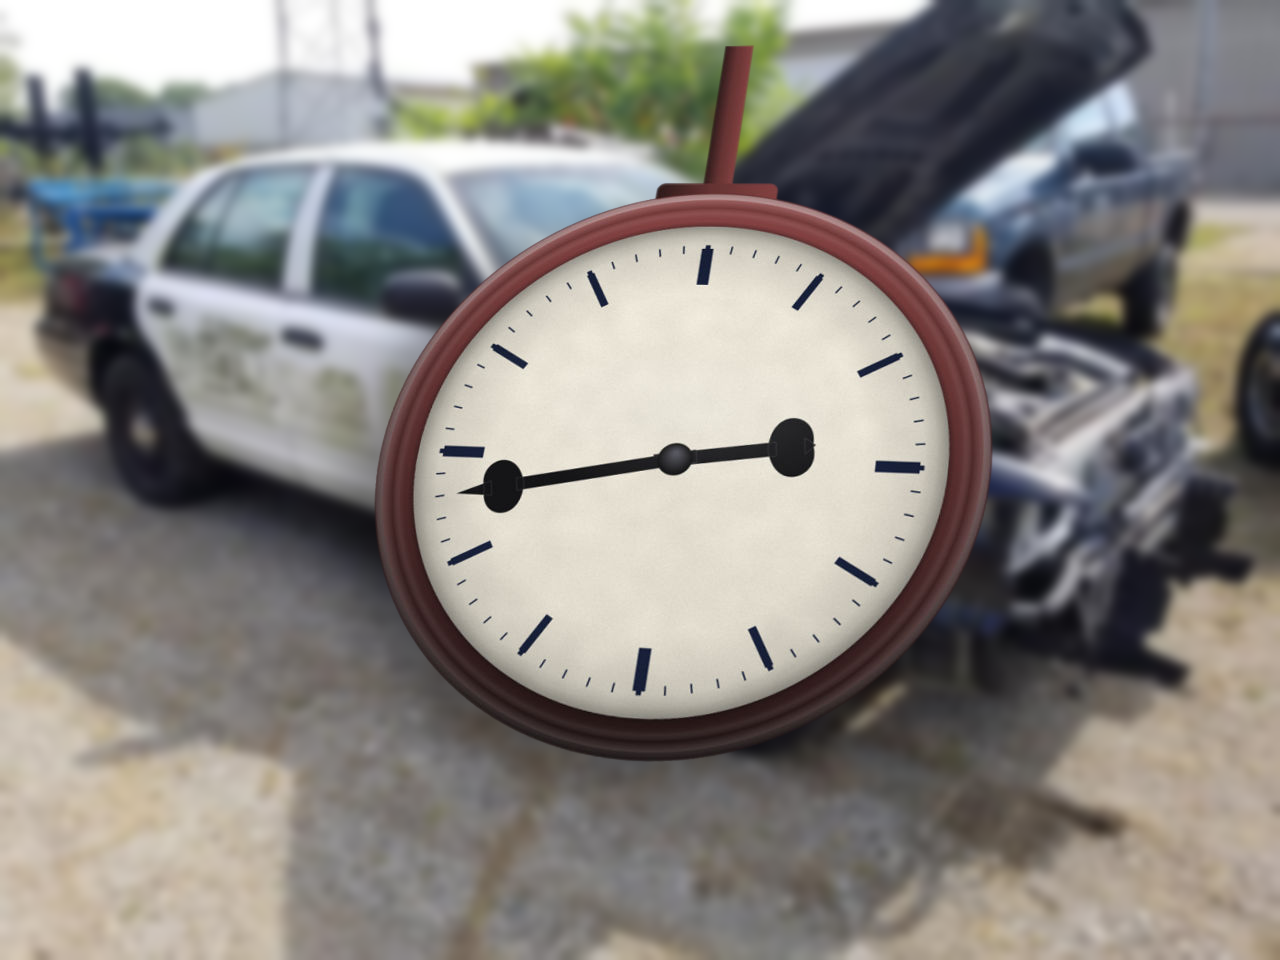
{"hour": 2, "minute": 43}
